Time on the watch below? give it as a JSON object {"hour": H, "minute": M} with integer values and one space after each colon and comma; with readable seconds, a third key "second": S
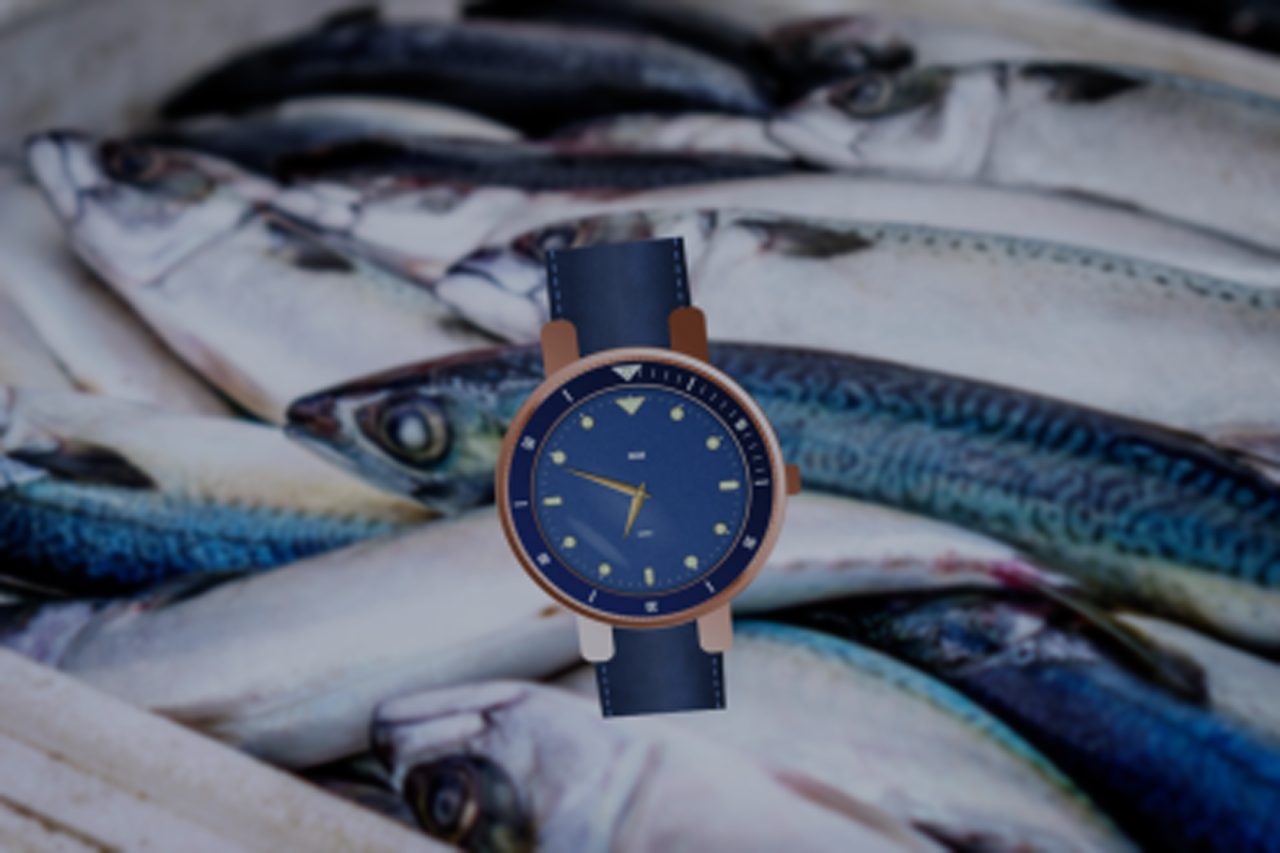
{"hour": 6, "minute": 49}
